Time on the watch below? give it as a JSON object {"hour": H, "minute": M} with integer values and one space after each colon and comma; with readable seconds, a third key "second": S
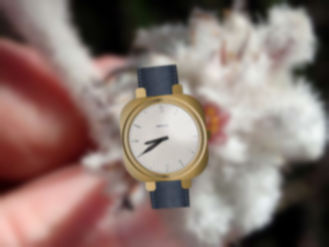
{"hour": 8, "minute": 40}
